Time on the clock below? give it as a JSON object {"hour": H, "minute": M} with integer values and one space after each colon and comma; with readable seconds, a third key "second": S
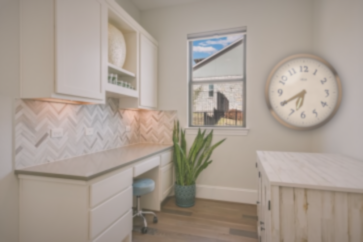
{"hour": 6, "minute": 40}
